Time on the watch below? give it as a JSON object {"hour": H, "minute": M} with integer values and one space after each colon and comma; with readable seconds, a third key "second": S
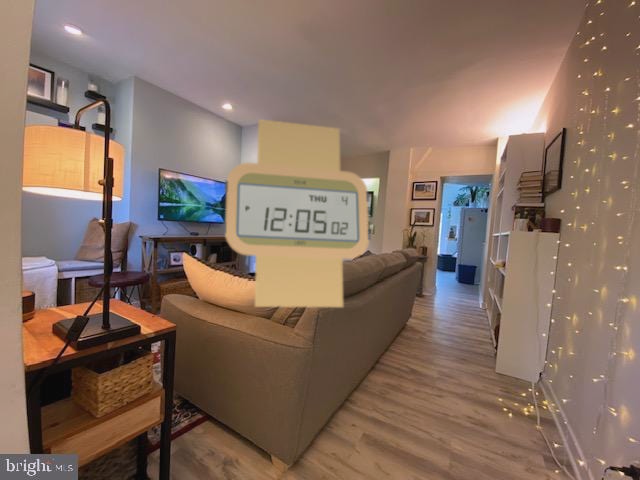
{"hour": 12, "minute": 5, "second": 2}
